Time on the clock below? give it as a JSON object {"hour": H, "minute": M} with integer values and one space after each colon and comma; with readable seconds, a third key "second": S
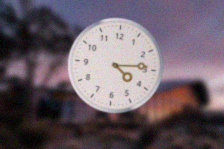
{"hour": 4, "minute": 14}
